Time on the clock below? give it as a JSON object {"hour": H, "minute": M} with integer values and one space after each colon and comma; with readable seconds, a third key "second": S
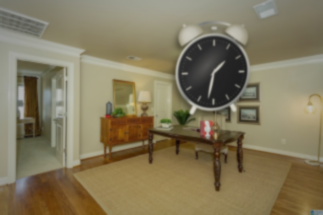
{"hour": 1, "minute": 32}
